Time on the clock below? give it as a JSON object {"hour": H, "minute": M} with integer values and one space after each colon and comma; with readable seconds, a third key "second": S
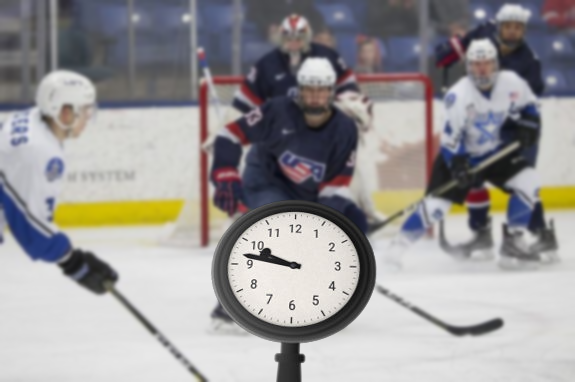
{"hour": 9, "minute": 47}
